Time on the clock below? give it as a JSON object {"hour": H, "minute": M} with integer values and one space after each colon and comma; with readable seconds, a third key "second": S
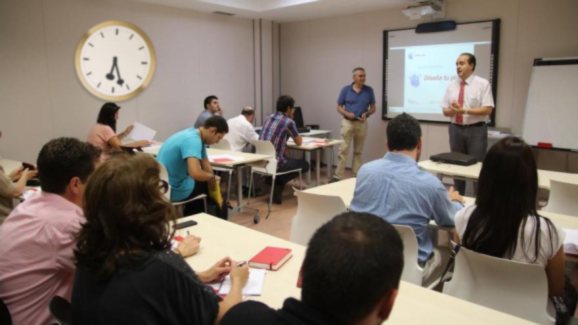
{"hour": 6, "minute": 27}
